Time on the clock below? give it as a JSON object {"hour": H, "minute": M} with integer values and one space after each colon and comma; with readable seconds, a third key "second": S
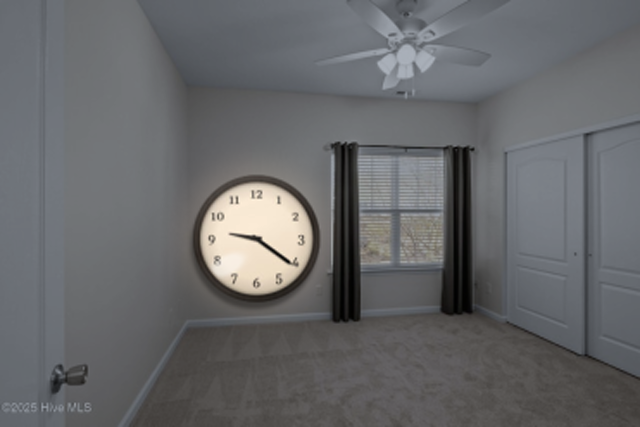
{"hour": 9, "minute": 21}
